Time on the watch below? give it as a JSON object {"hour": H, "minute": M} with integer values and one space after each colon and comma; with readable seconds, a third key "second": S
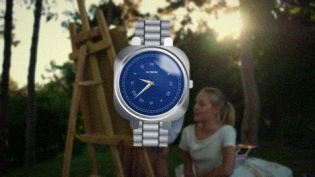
{"hour": 9, "minute": 38}
